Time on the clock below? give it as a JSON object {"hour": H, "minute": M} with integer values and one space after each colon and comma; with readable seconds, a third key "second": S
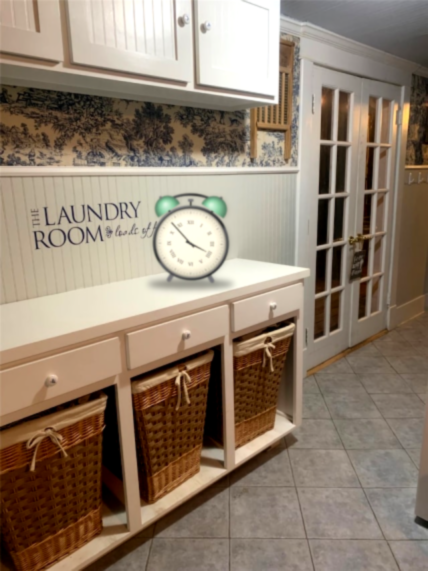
{"hour": 3, "minute": 53}
